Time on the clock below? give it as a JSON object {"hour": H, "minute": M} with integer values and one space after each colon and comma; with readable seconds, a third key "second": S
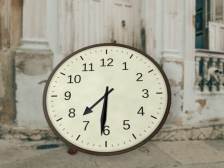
{"hour": 7, "minute": 31}
